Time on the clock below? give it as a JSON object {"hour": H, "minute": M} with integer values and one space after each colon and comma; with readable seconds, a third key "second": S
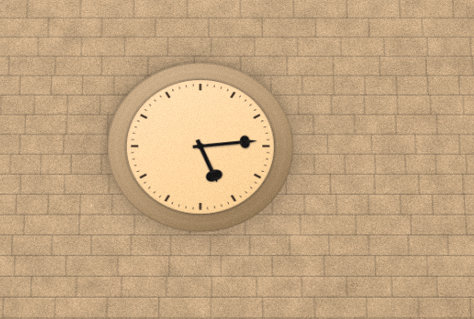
{"hour": 5, "minute": 14}
